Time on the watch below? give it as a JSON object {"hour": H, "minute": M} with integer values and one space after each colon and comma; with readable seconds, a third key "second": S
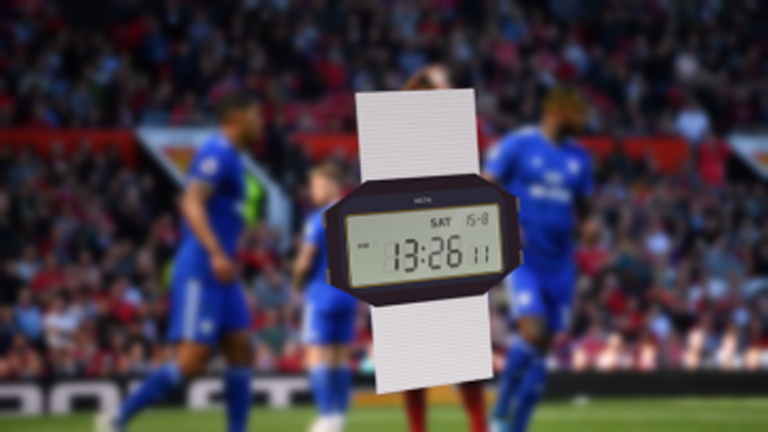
{"hour": 13, "minute": 26, "second": 11}
